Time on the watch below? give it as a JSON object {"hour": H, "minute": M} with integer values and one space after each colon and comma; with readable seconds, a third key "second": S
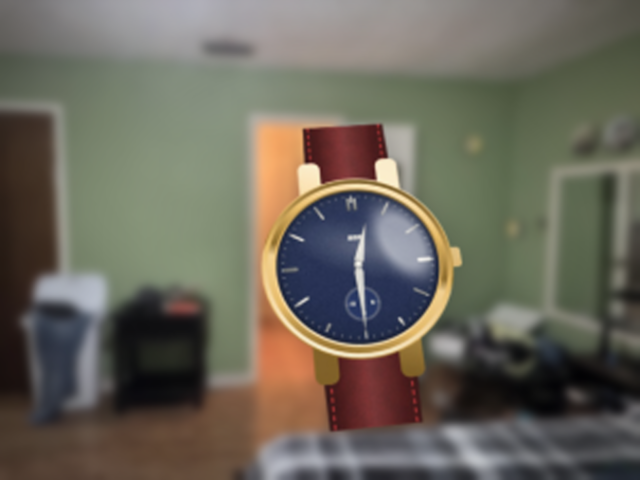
{"hour": 12, "minute": 30}
